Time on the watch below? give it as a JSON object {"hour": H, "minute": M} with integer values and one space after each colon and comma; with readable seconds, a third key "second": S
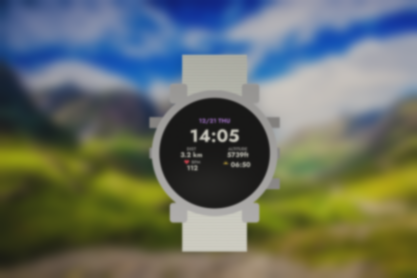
{"hour": 14, "minute": 5}
